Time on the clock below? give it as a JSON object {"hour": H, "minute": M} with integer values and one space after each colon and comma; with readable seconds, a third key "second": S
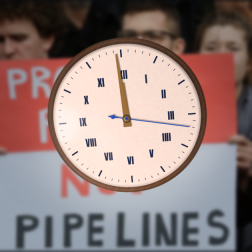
{"hour": 11, "minute": 59, "second": 17}
